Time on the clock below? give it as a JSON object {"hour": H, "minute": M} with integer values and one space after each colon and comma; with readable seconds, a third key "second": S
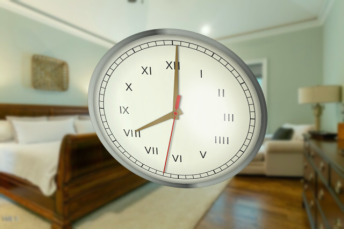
{"hour": 8, "minute": 0, "second": 32}
